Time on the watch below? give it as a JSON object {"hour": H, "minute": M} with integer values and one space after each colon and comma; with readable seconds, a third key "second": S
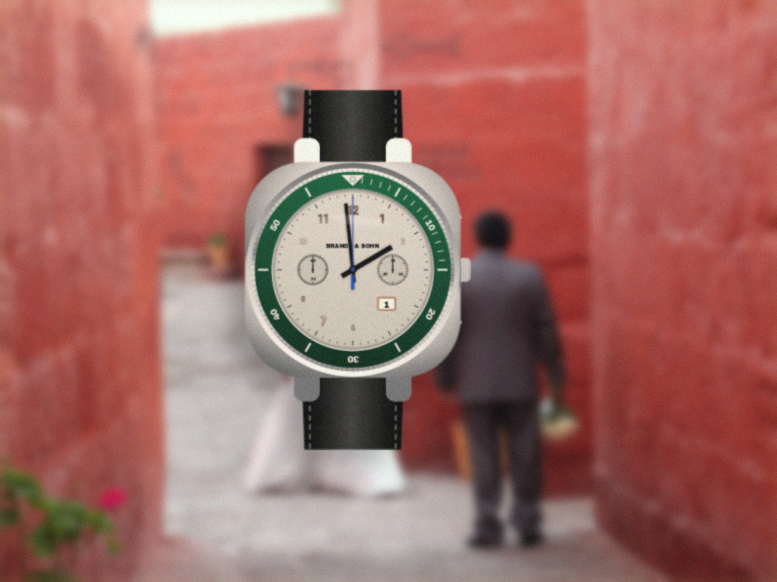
{"hour": 1, "minute": 59}
